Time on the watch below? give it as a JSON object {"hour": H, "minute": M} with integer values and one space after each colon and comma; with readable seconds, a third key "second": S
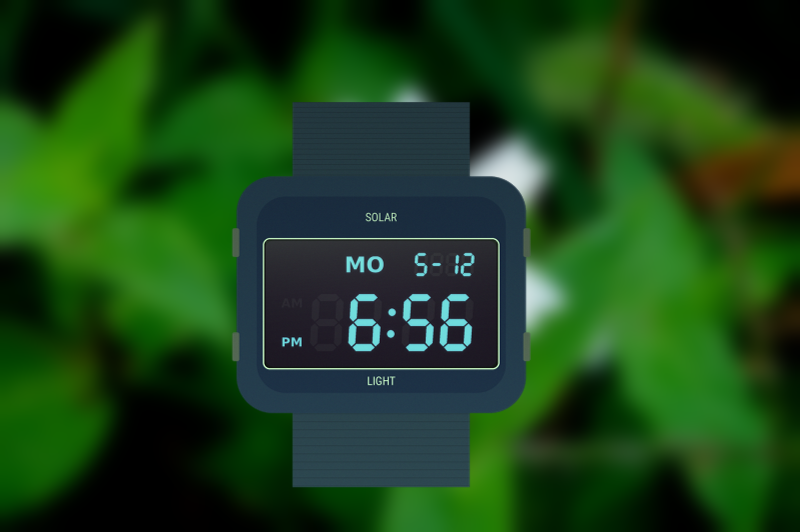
{"hour": 6, "minute": 56}
